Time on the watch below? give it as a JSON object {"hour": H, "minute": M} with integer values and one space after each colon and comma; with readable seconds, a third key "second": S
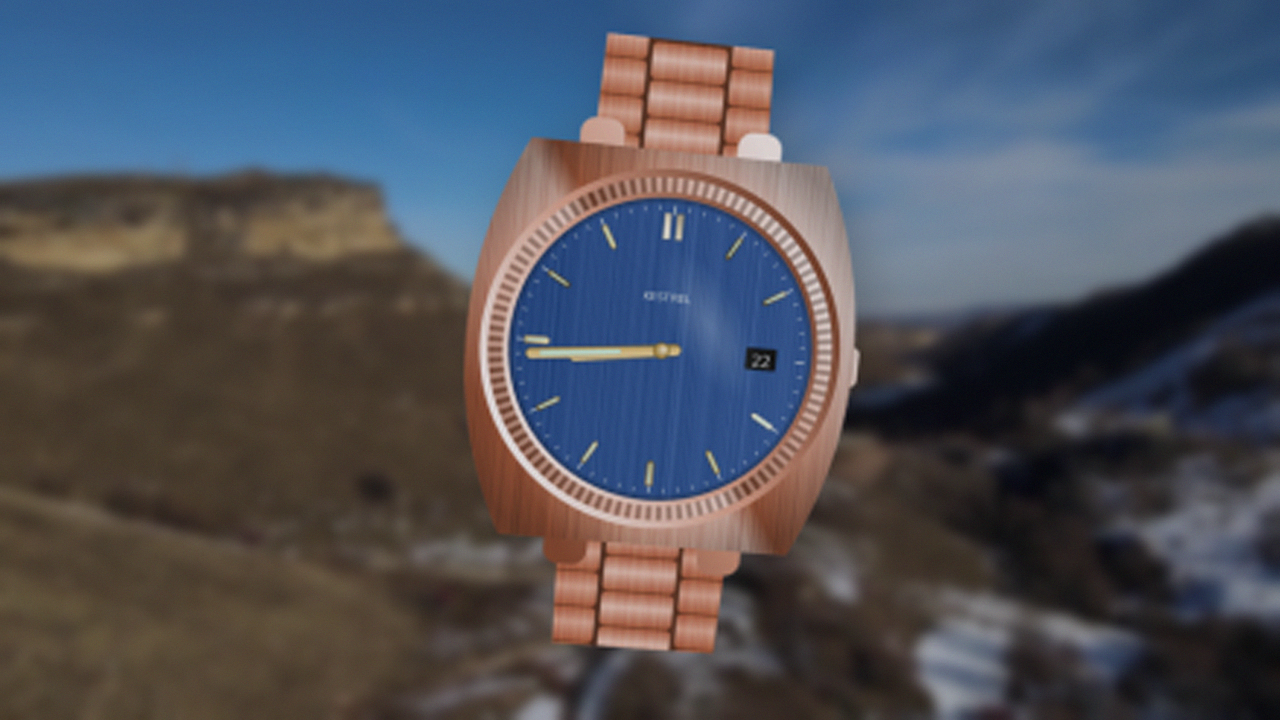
{"hour": 8, "minute": 44}
